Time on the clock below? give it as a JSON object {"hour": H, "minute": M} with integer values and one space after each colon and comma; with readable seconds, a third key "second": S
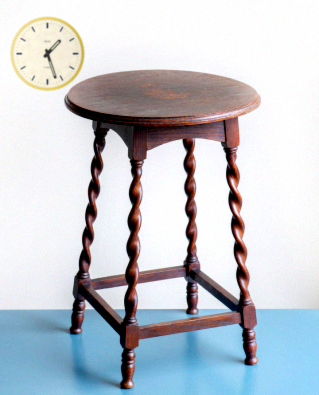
{"hour": 1, "minute": 27}
